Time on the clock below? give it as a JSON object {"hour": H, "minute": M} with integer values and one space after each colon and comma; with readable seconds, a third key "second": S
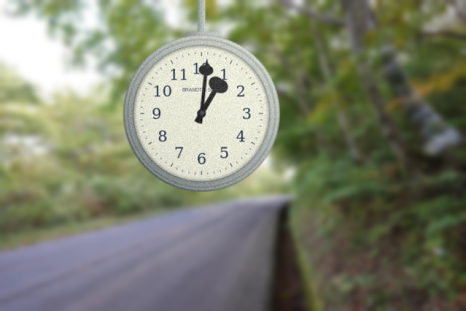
{"hour": 1, "minute": 1}
